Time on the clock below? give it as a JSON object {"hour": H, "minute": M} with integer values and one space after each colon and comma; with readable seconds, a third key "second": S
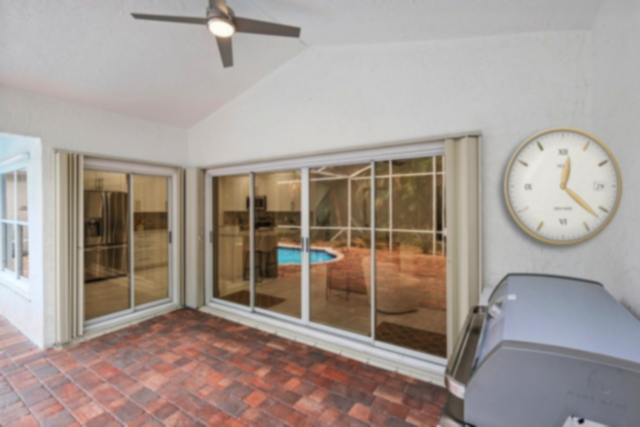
{"hour": 12, "minute": 22}
